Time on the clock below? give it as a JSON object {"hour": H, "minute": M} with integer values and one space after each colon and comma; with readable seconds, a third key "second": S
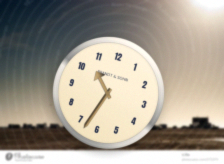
{"hour": 10, "minute": 33}
